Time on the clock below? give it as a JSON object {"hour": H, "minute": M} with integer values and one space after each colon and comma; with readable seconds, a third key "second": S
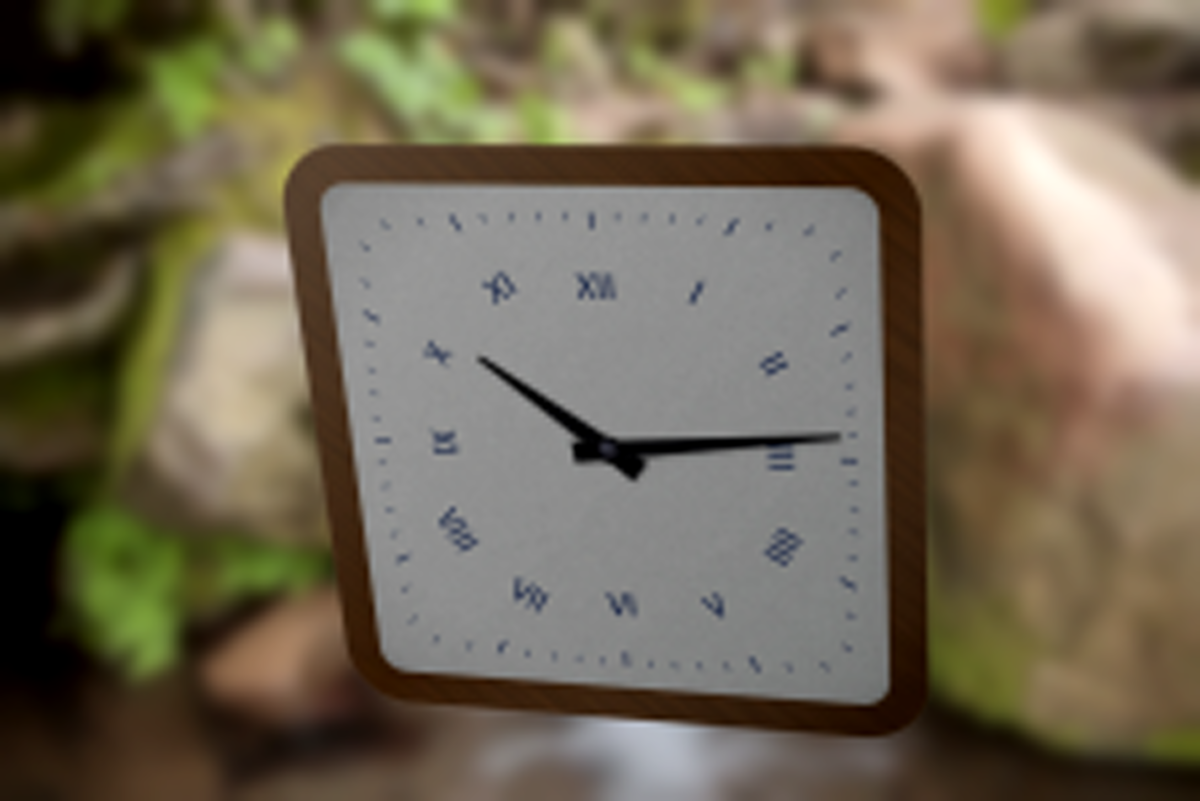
{"hour": 10, "minute": 14}
